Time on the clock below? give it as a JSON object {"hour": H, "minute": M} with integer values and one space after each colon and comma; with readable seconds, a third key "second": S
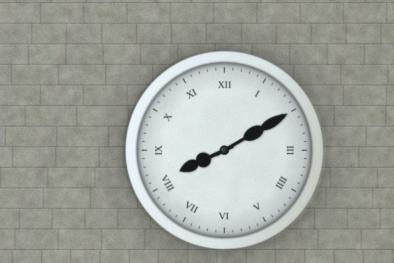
{"hour": 8, "minute": 10}
